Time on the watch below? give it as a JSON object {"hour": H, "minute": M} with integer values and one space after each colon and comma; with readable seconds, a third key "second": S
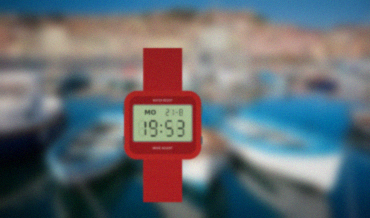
{"hour": 19, "minute": 53}
